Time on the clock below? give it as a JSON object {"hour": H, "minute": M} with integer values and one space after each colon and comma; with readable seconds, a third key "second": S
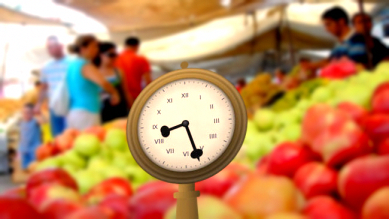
{"hour": 8, "minute": 27}
